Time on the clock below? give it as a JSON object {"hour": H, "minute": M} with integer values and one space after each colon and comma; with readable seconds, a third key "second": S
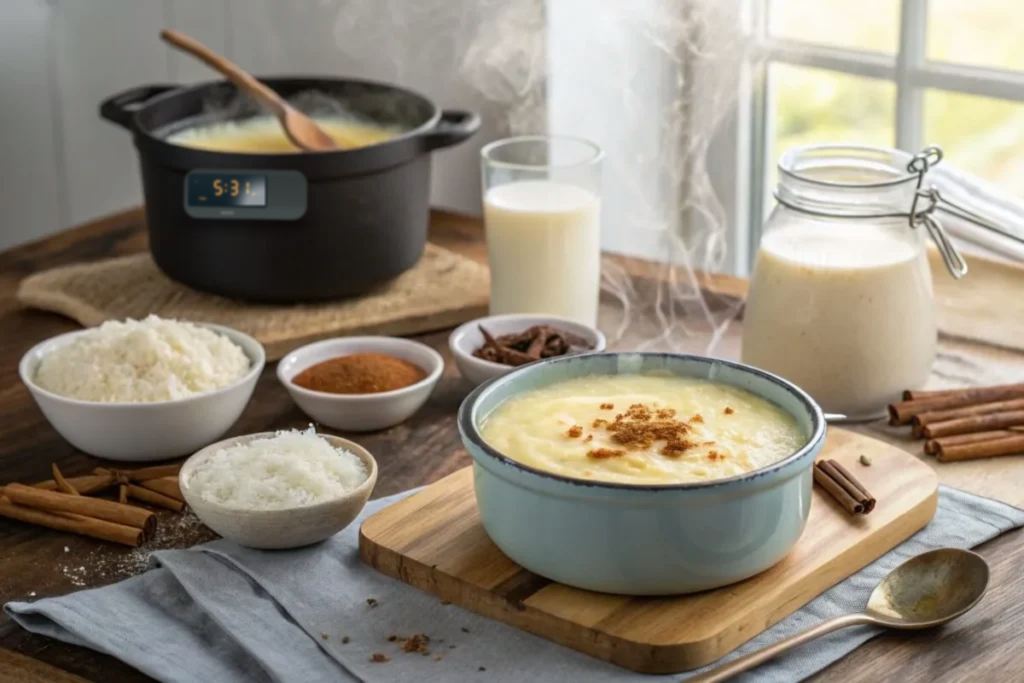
{"hour": 5, "minute": 31}
